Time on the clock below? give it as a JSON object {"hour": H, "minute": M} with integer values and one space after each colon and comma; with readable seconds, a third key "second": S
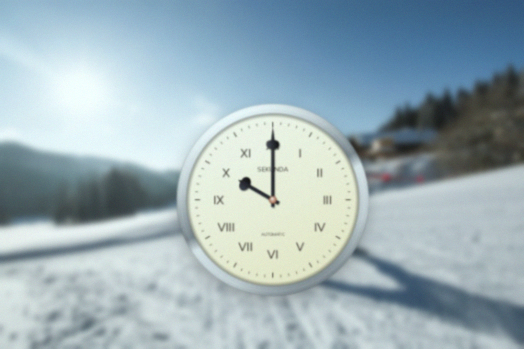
{"hour": 10, "minute": 0}
